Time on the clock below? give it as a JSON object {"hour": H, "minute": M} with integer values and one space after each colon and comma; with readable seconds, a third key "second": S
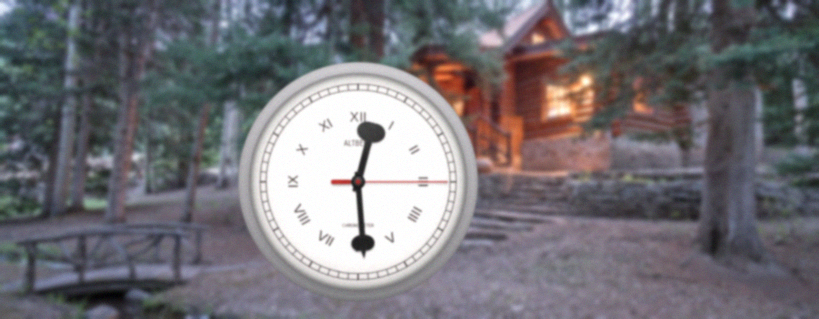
{"hour": 12, "minute": 29, "second": 15}
